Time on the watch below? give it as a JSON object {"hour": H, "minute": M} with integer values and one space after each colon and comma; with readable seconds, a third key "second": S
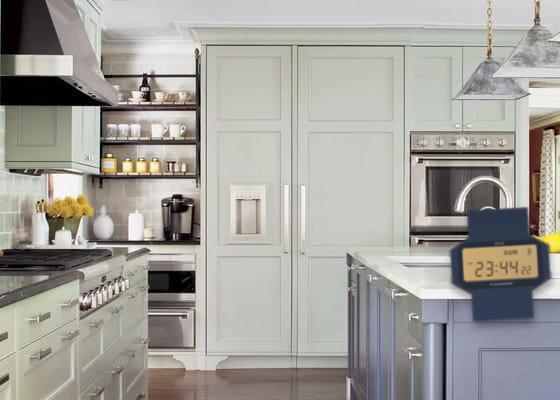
{"hour": 23, "minute": 44}
